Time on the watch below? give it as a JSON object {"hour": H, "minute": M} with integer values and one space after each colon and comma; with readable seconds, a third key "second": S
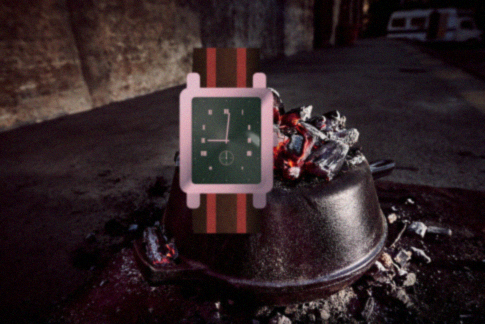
{"hour": 9, "minute": 1}
